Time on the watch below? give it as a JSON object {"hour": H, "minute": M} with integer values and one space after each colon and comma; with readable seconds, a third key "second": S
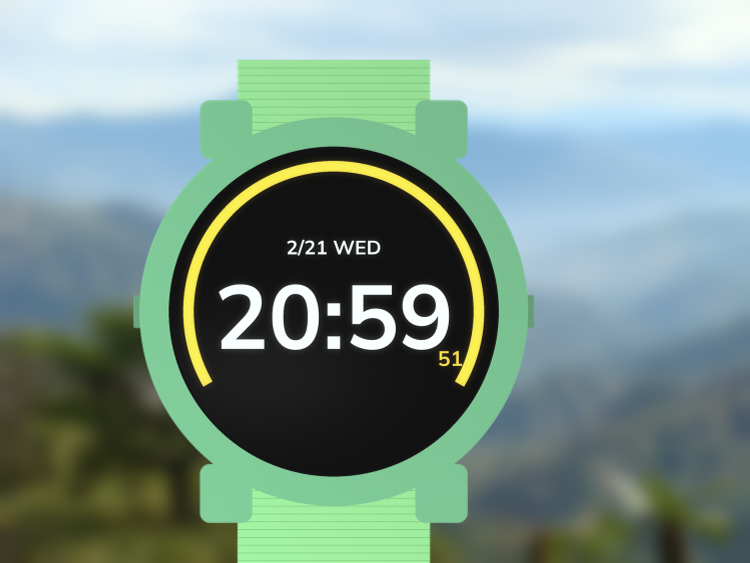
{"hour": 20, "minute": 59, "second": 51}
